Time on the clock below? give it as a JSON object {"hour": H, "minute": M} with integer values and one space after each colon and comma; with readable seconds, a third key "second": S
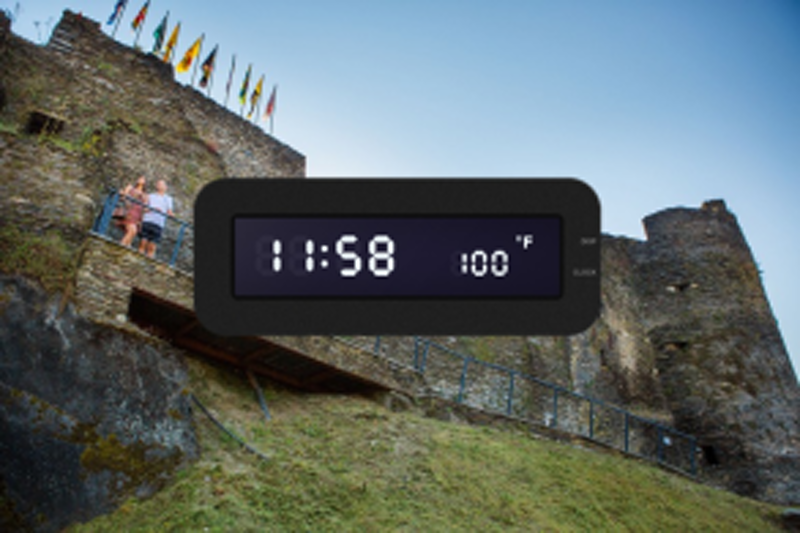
{"hour": 11, "minute": 58}
